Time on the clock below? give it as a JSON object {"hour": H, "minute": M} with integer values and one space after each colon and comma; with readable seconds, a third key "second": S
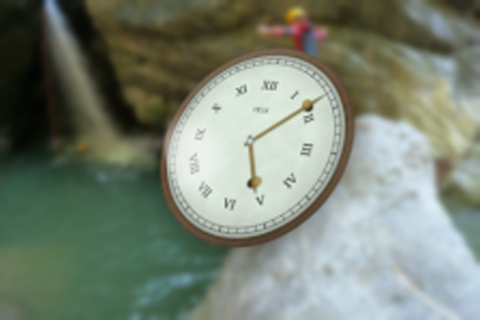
{"hour": 5, "minute": 8}
